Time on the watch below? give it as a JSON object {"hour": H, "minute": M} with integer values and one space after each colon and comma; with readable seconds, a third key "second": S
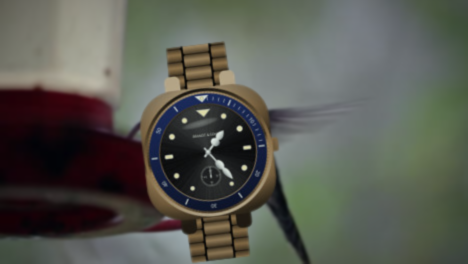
{"hour": 1, "minute": 24}
